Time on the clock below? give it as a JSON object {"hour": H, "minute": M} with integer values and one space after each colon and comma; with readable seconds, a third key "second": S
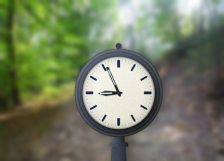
{"hour": 8, "minute": 56}
